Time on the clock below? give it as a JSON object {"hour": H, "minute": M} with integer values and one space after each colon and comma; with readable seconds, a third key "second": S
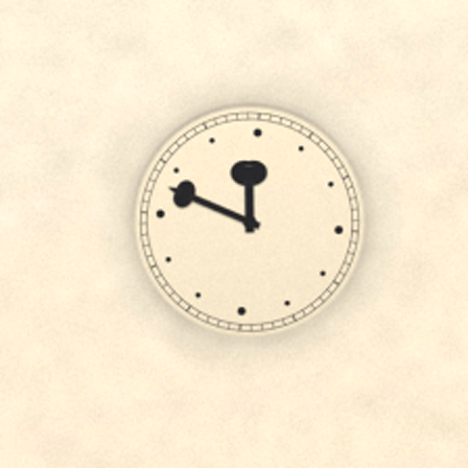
{"hour": 11, "minute": 48}
